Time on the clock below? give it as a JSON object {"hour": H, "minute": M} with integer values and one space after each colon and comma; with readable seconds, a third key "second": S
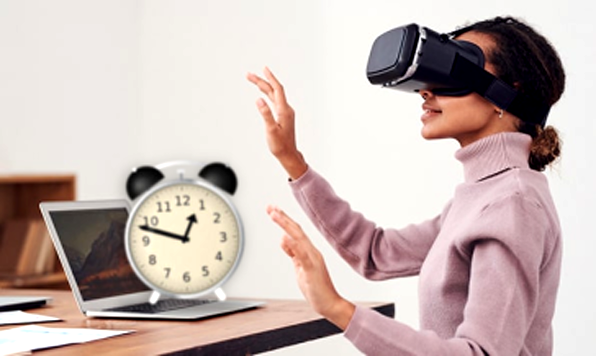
{"hour": 12, "minute": 48}
